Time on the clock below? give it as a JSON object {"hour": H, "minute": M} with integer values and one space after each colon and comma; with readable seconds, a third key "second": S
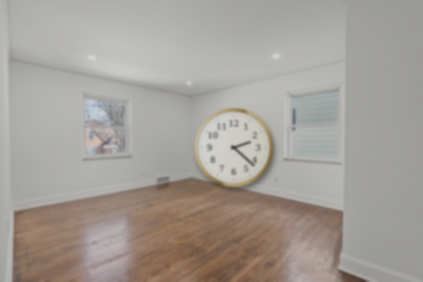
{"hour": 2, "minute": 22}
